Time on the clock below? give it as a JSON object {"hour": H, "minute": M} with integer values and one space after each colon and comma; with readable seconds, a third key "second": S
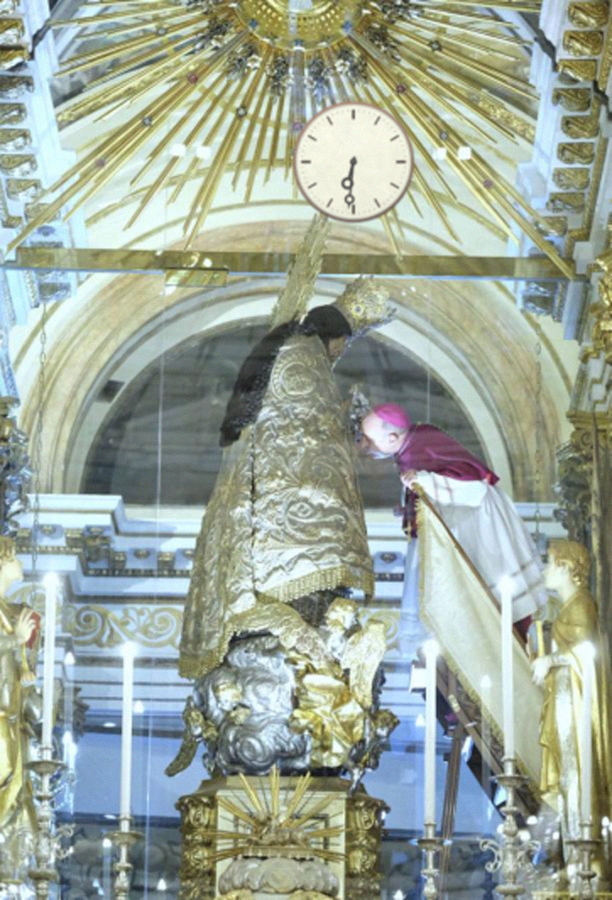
{"hour": 6, "minute": 31}
